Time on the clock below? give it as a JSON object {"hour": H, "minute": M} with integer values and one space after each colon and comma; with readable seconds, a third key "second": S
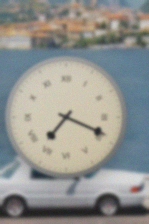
{"hour": 7, "minute": 19}
